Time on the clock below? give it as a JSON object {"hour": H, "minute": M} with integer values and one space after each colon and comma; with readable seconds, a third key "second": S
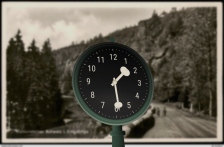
{"hour": 1, "minute": 29}
